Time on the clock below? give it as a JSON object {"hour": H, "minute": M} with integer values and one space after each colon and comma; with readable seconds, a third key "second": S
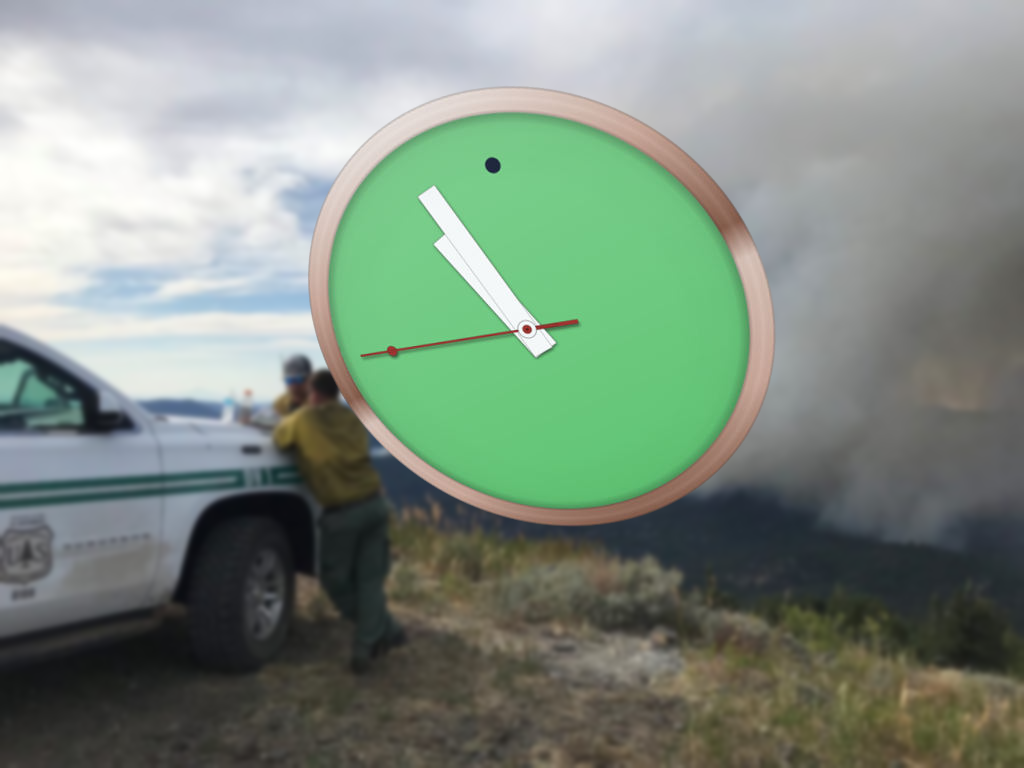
{"hour": 10, "minute": 55, "second": 44}
